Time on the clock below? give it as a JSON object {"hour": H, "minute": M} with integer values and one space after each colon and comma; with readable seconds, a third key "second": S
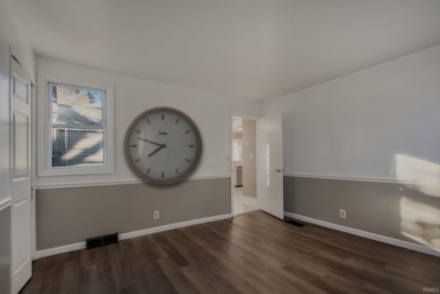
{"hour": 7, "minute": 48}
